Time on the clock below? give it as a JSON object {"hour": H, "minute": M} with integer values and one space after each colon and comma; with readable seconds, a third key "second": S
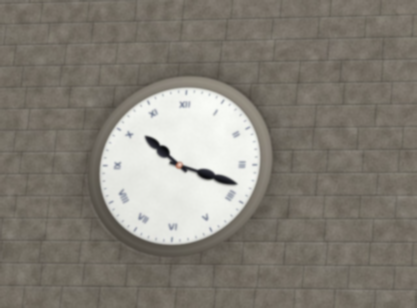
{"hour": 10, "minute": 18}
